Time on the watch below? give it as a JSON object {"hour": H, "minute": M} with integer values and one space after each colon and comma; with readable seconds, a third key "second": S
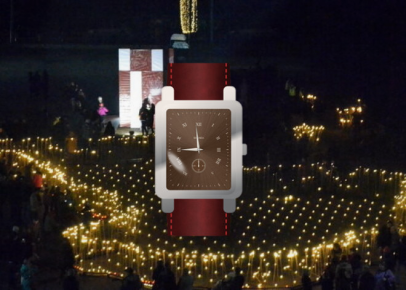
{"hour": 8, "minute": 59}
